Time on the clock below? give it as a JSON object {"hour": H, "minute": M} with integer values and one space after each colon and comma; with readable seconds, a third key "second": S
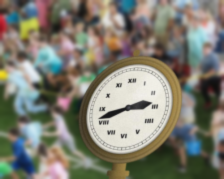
{"hour": 2, "minute": 42}
